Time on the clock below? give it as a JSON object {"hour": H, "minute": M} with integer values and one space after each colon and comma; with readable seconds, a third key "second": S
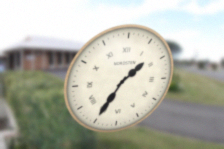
{"hour": 1, "minute": 35}
